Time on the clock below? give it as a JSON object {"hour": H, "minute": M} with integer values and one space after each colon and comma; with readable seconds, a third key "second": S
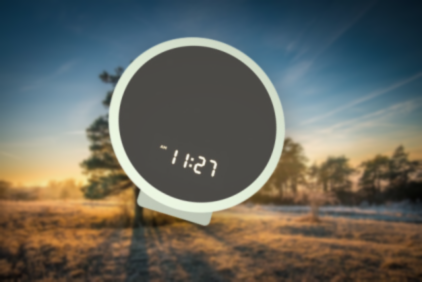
{"hour": 11, "minute": 27}
